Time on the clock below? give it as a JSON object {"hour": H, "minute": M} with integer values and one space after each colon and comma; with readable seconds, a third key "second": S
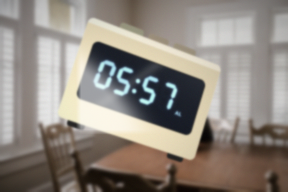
{"hour": 5, "minute": 57}
